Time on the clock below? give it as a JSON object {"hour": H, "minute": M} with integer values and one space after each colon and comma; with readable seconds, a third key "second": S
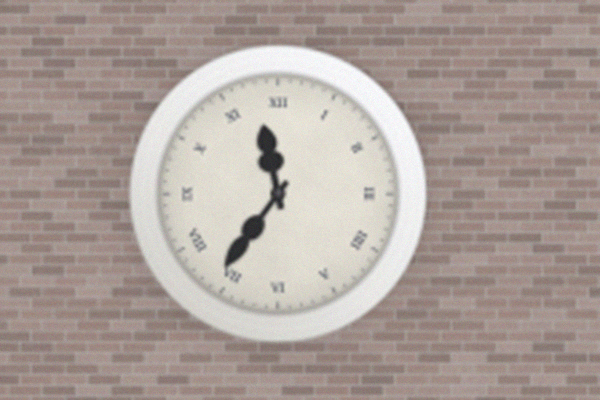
{"hour": 11, "minute": 36}
